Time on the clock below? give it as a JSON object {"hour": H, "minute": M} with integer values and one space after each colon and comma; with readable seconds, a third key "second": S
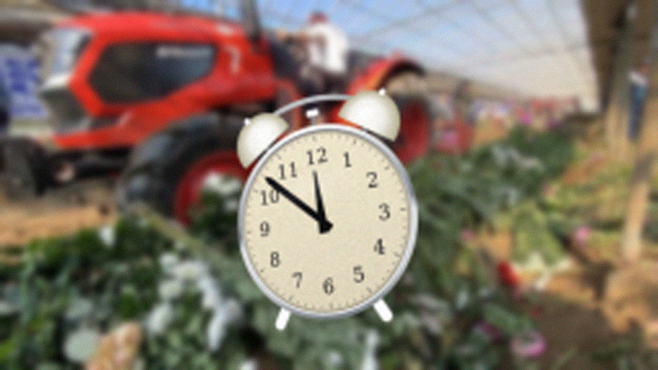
{"hour": 11, "minute": 52}
